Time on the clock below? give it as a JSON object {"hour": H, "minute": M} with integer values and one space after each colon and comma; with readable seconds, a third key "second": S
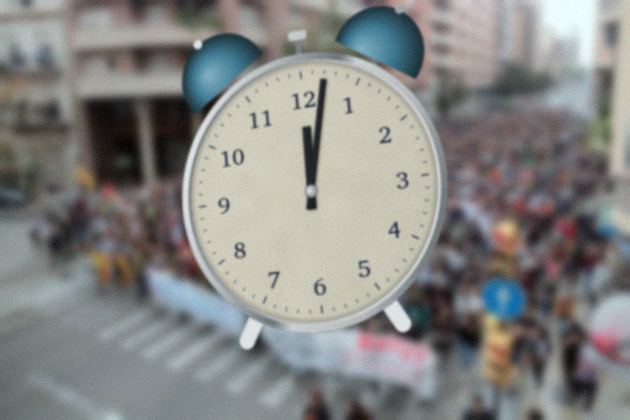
{"hour": 12, "minute": 2}
